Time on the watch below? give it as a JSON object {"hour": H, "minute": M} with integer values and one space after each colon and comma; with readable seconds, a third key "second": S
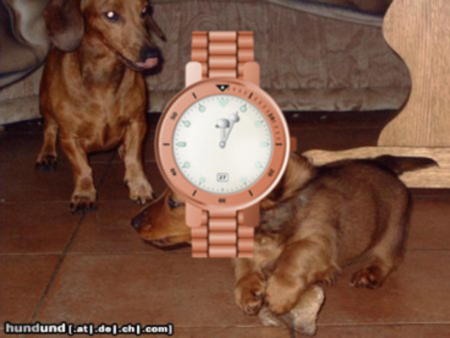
{"hour": 12, "minute": 4}
